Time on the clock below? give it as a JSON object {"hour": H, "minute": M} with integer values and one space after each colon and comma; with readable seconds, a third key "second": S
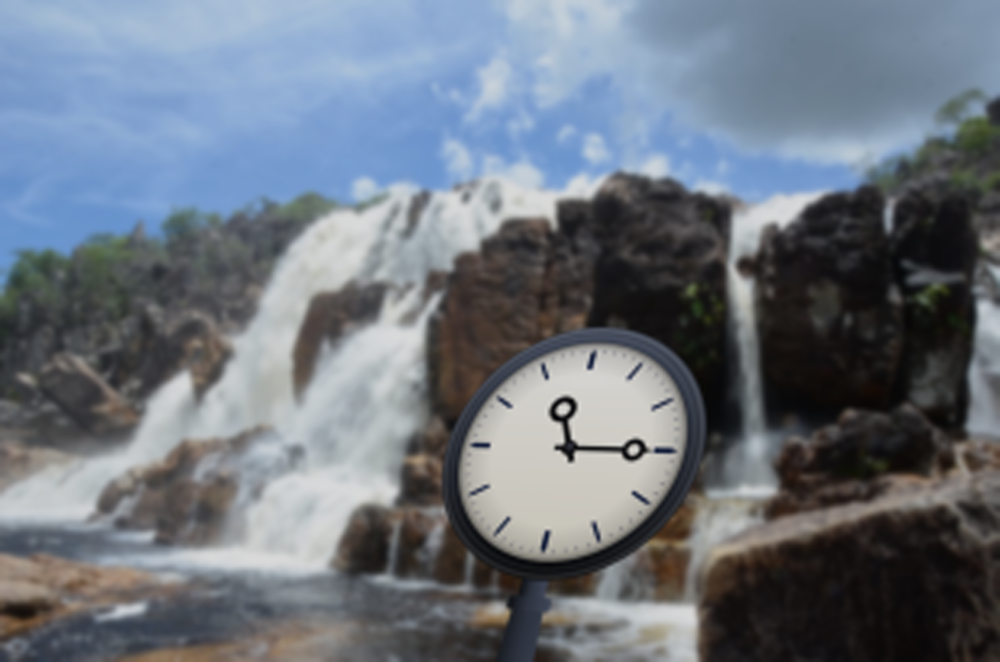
{"hour": 11, "minute": 15}
